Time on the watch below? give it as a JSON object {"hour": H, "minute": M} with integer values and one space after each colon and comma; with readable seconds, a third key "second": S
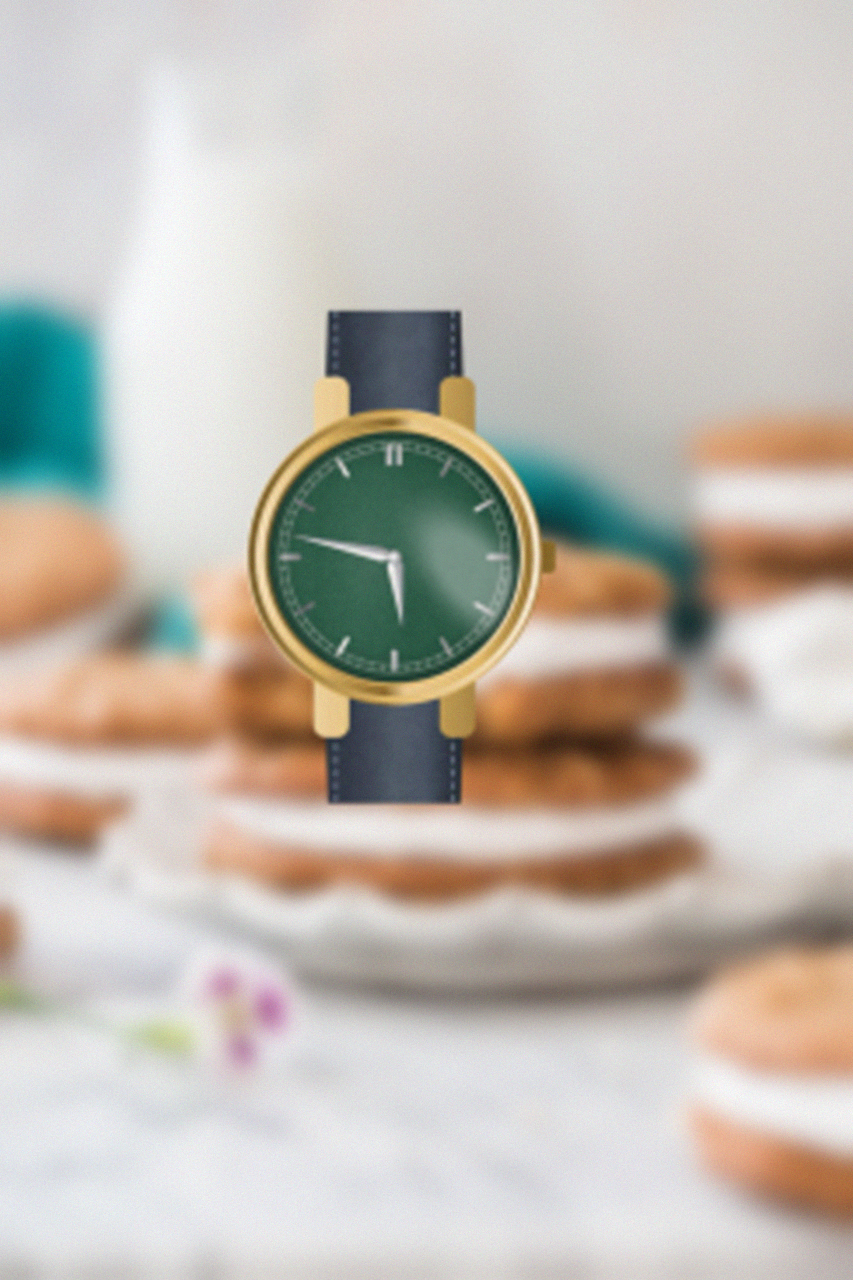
{"hour": 5, "minute": 47}
